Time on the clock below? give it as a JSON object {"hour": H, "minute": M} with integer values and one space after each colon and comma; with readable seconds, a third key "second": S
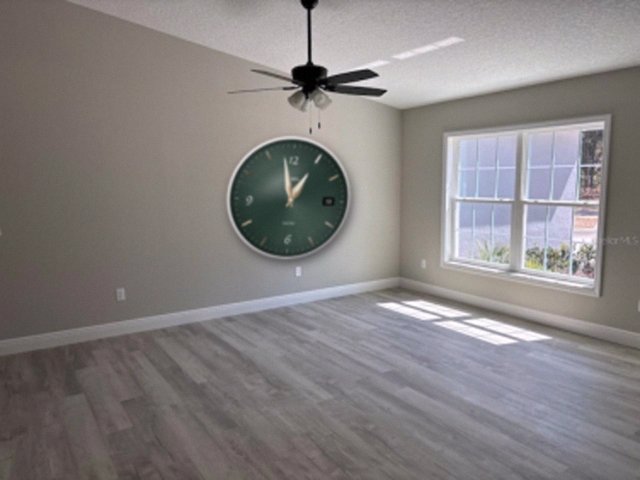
{"hour": 12, "minute": 58}
